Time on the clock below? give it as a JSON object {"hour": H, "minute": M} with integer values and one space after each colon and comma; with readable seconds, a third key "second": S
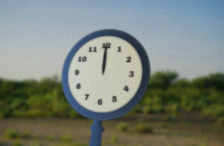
{"hour": 12, "minute": 0}
